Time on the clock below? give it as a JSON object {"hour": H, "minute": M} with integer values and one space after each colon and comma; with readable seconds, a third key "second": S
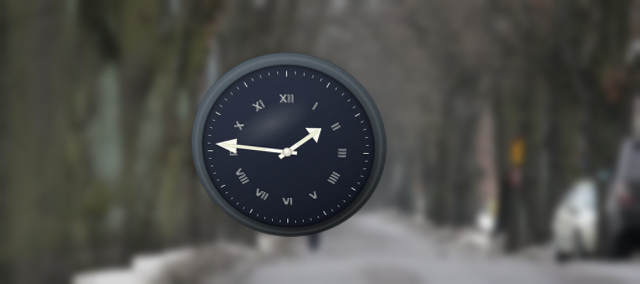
{"hour": 1, "minute": 46}
